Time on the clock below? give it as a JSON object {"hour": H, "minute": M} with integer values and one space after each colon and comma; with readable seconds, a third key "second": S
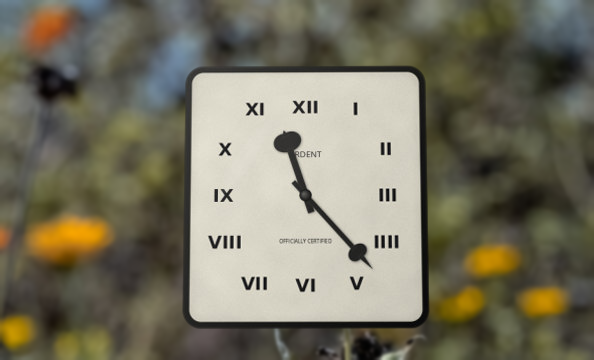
{"hour": 11, "minute": 23}
